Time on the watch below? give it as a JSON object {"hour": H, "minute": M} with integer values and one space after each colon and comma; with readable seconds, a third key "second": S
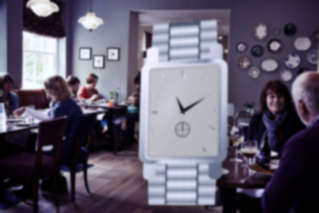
{"hour": 11, "minute": 10}
